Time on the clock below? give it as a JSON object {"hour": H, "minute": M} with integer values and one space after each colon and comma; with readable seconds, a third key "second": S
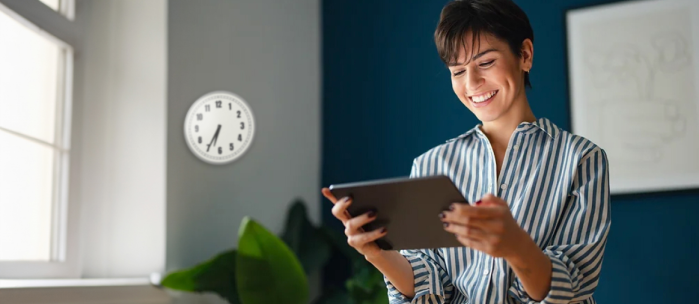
{"hour": 6, "minute": 35}
